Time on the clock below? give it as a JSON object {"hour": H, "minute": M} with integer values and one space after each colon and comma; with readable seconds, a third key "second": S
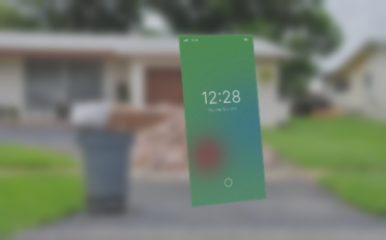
{"hour": 12, "minute": 28}
